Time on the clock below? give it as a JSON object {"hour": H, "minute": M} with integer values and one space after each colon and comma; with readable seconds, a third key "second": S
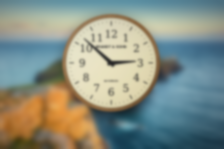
{"hour": 2, "minute": 52}
